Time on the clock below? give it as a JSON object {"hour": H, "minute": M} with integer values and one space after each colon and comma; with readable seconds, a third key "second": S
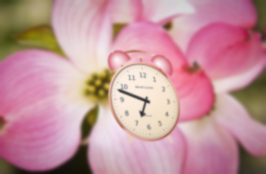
{"hour": 6, "minute": 48}
